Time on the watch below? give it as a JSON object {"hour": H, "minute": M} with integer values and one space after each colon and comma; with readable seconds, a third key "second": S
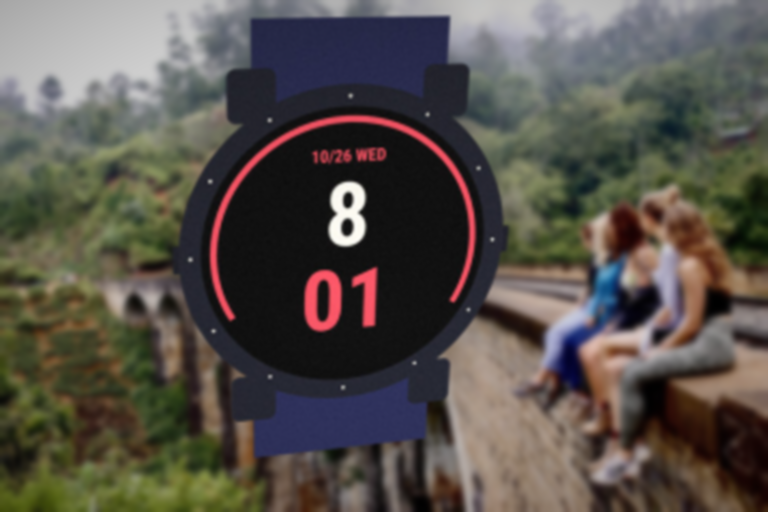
{"hour": 8, "minute": 1}
